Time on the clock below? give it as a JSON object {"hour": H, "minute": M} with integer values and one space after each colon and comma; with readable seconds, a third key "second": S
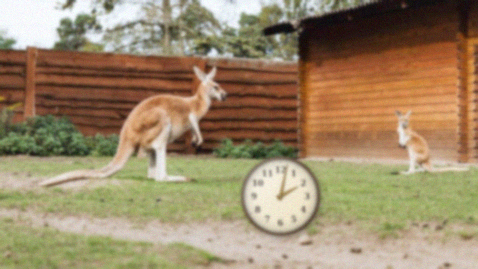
{"hour": 2, "minute": 2}
